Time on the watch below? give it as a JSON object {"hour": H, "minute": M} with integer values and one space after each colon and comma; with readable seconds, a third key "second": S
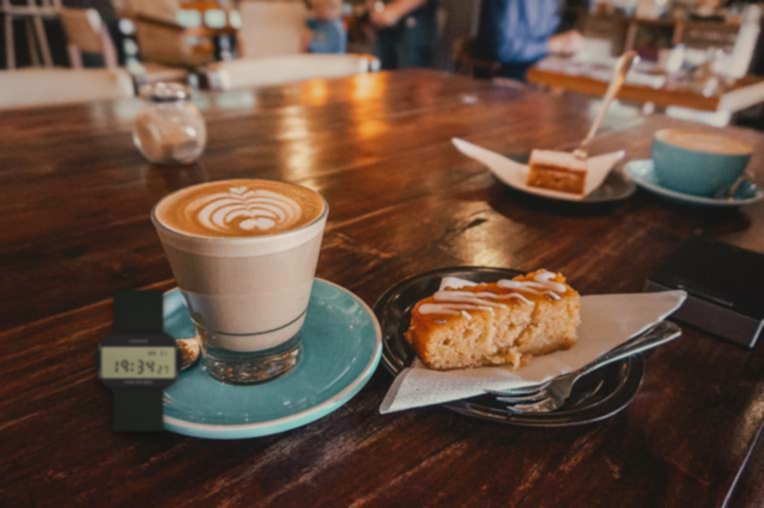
{"hour": 19, "minute": 34}
